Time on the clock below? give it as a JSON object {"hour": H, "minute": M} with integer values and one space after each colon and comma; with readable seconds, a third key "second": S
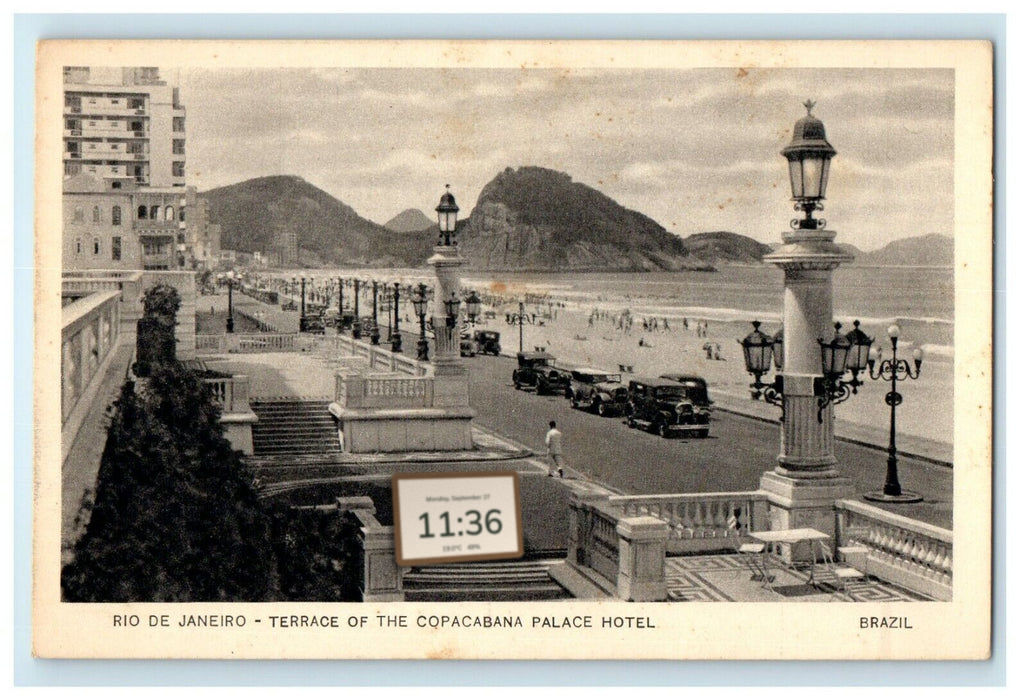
{"hour": 11, "minute": 36}
